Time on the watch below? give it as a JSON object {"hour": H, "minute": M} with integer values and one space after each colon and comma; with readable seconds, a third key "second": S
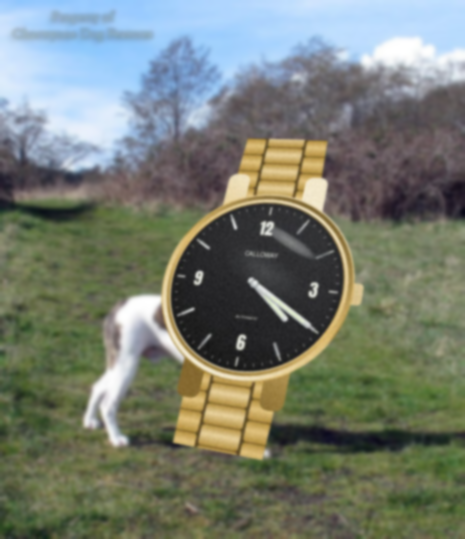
{"hour": 4, "minute": 20}
